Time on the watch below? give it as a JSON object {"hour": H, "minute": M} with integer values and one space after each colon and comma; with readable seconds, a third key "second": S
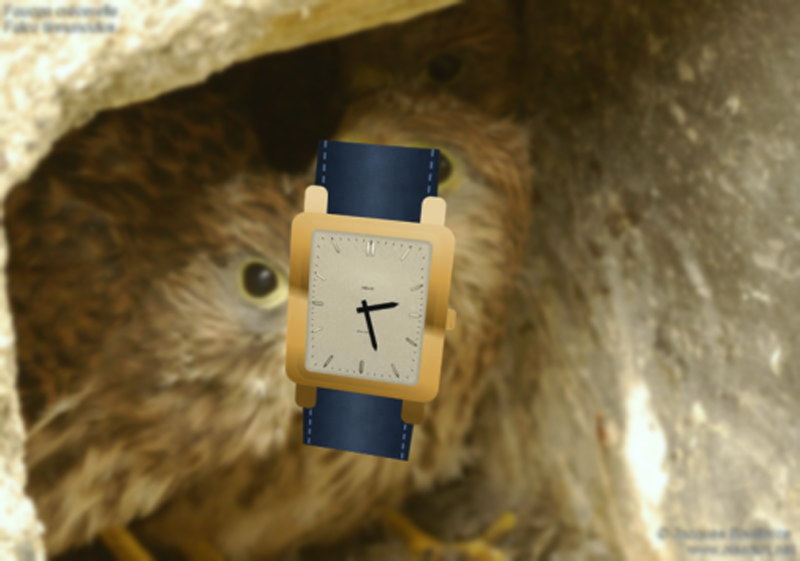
{"hour": 2, "minute": 27}
